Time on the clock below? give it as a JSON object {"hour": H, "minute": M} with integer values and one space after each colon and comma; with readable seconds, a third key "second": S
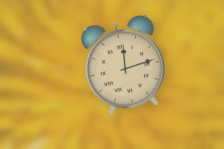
{"hour": 12, "minute": 14}
